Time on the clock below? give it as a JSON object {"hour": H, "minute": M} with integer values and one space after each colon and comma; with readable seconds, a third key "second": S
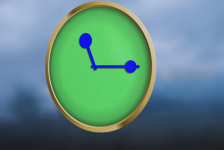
{"hour": 11, "minute": 15}
